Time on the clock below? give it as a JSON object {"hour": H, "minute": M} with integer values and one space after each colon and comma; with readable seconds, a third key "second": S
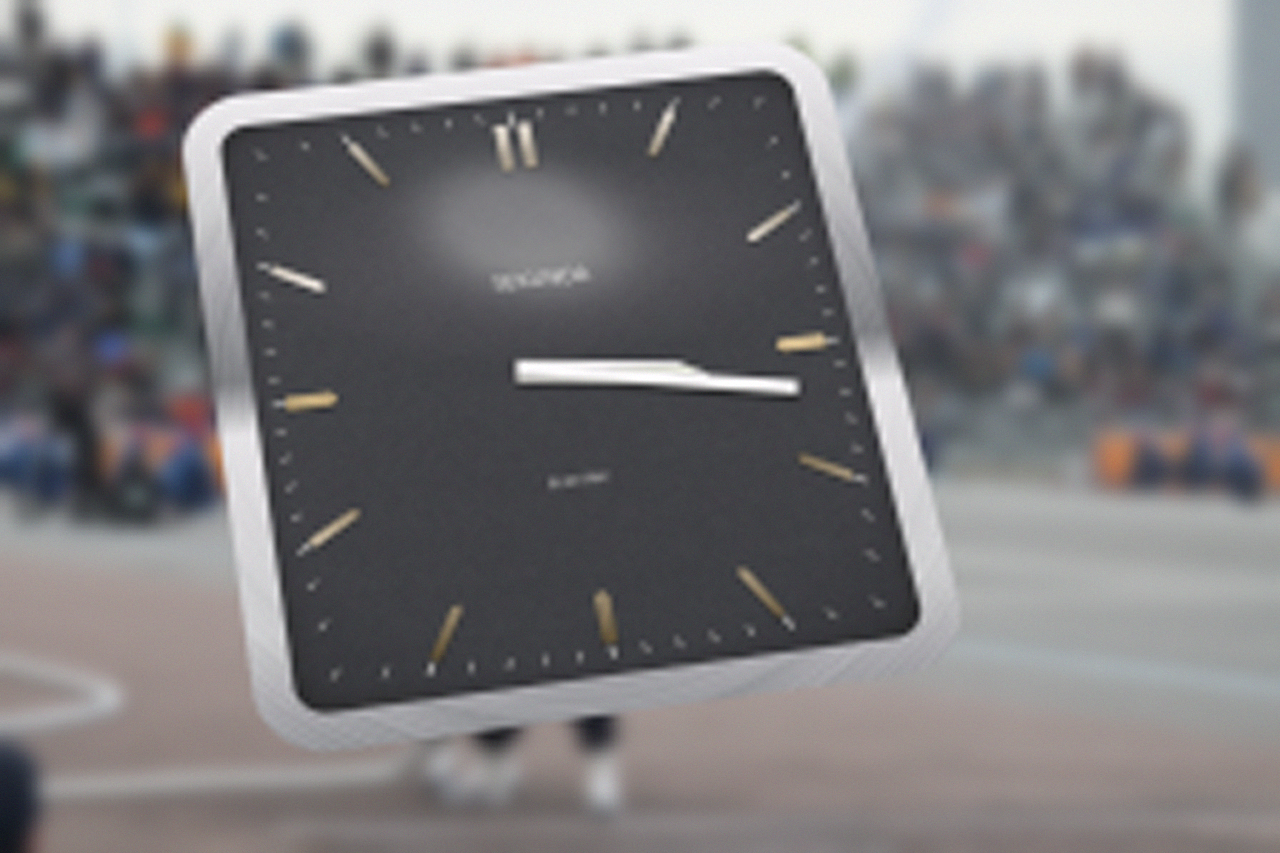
{"hour": 3, "minute": 17}
